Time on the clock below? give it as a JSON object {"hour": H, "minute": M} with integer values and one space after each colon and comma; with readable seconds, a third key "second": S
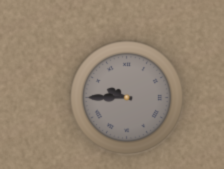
{"hour": 9, "minute": 45}
